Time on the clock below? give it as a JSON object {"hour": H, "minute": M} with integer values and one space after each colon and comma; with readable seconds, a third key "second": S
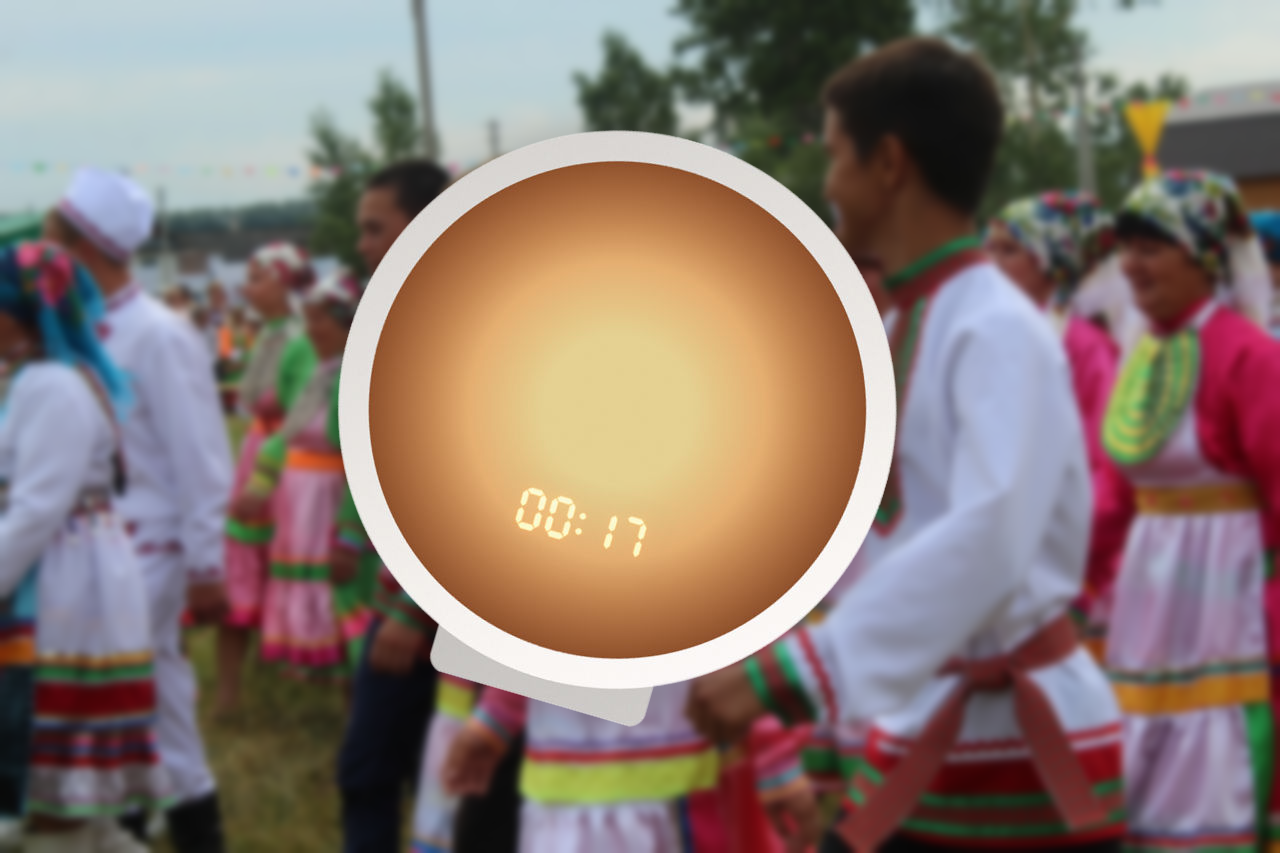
{"hour": 0, "minute": 17}
